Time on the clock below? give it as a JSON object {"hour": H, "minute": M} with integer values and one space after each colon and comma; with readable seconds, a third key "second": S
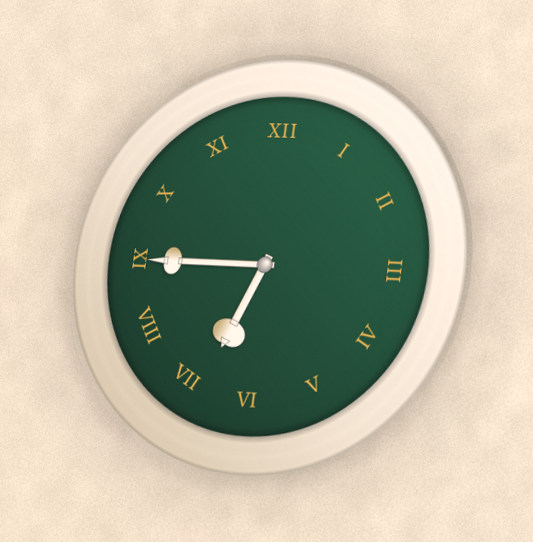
{"hour": 6, "minute": 45}
